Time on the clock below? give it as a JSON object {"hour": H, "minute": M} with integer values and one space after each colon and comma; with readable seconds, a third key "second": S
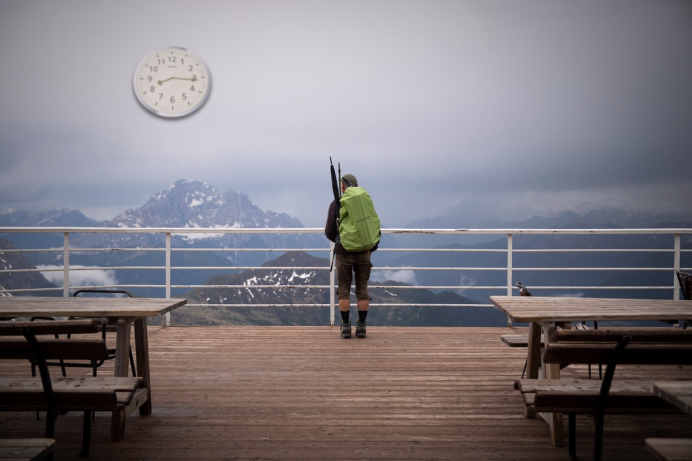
{"hour": 8, "minute": 16}
